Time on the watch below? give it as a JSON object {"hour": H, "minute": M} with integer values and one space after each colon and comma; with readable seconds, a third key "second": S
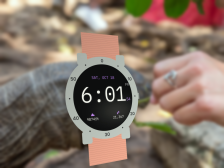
{"hour": 6, "minute": 1}
